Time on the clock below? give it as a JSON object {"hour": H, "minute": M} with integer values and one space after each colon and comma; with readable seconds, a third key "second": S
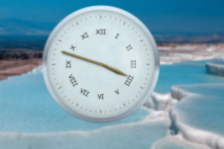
{"hour": 3, "minute": 48}
